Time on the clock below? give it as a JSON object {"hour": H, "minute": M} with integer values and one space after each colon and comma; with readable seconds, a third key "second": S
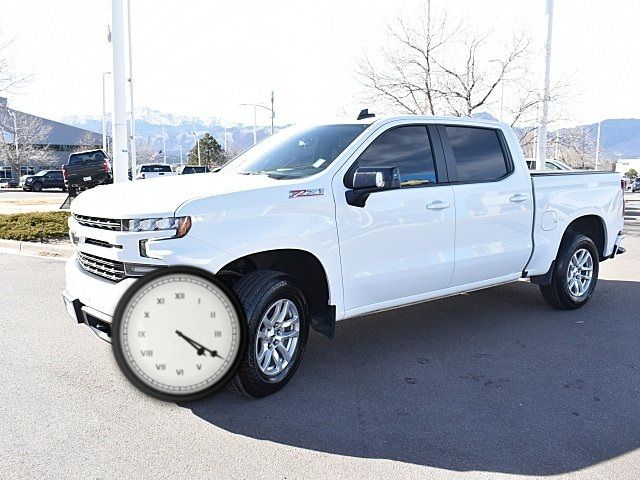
{"hour": 4, "minute": 20}
